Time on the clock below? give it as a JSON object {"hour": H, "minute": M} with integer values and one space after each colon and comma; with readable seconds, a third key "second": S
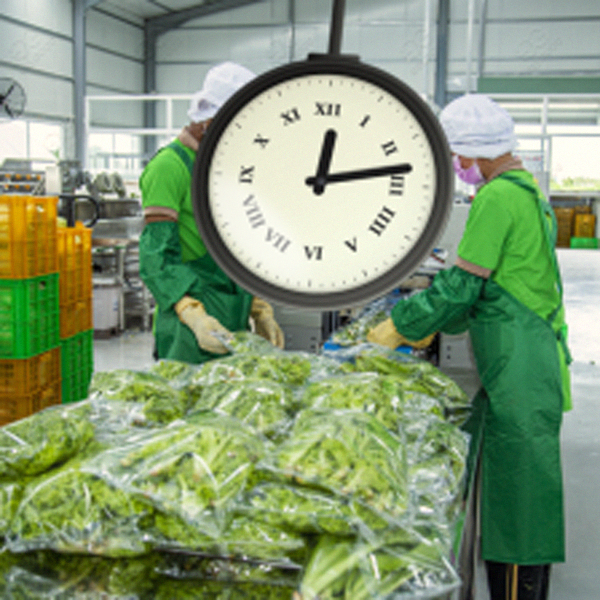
{"hour": 12, "minute": 13}
